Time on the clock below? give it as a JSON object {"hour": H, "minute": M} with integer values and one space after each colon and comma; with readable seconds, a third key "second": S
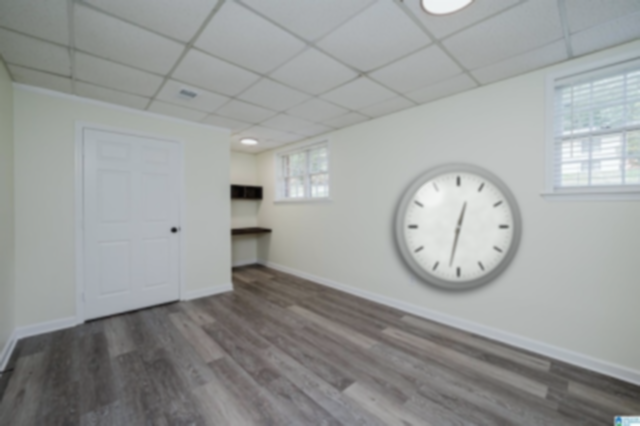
{"hour": 12, "minute": 32}
